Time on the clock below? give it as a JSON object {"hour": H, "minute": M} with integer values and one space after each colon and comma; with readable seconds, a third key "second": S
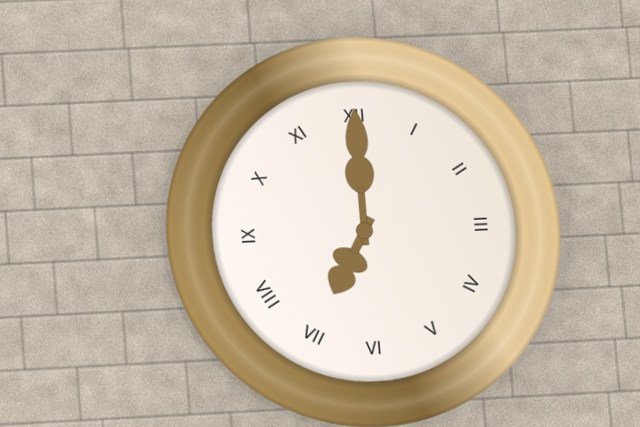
{"hour": 7, "minute": 0}
